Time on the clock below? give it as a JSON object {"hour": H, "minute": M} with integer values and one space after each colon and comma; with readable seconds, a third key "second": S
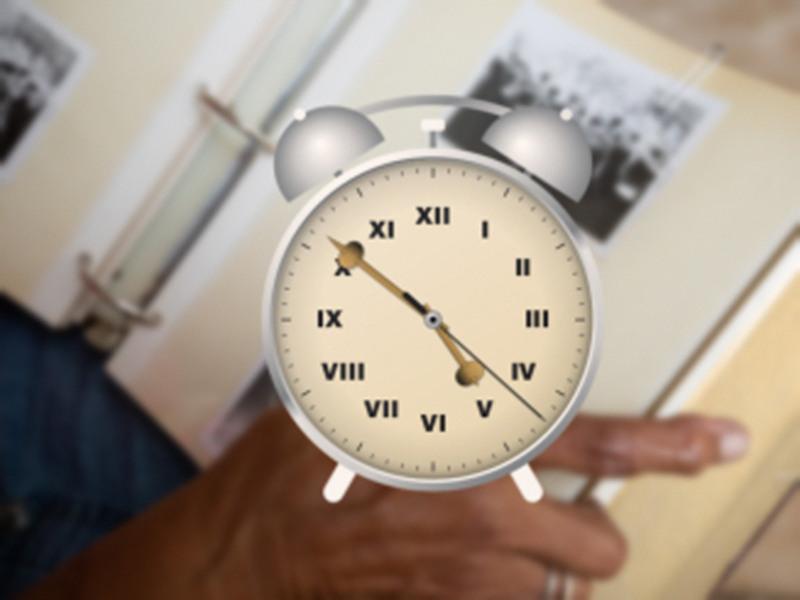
{"hour": 4, "minute": 51, "second": 22}
